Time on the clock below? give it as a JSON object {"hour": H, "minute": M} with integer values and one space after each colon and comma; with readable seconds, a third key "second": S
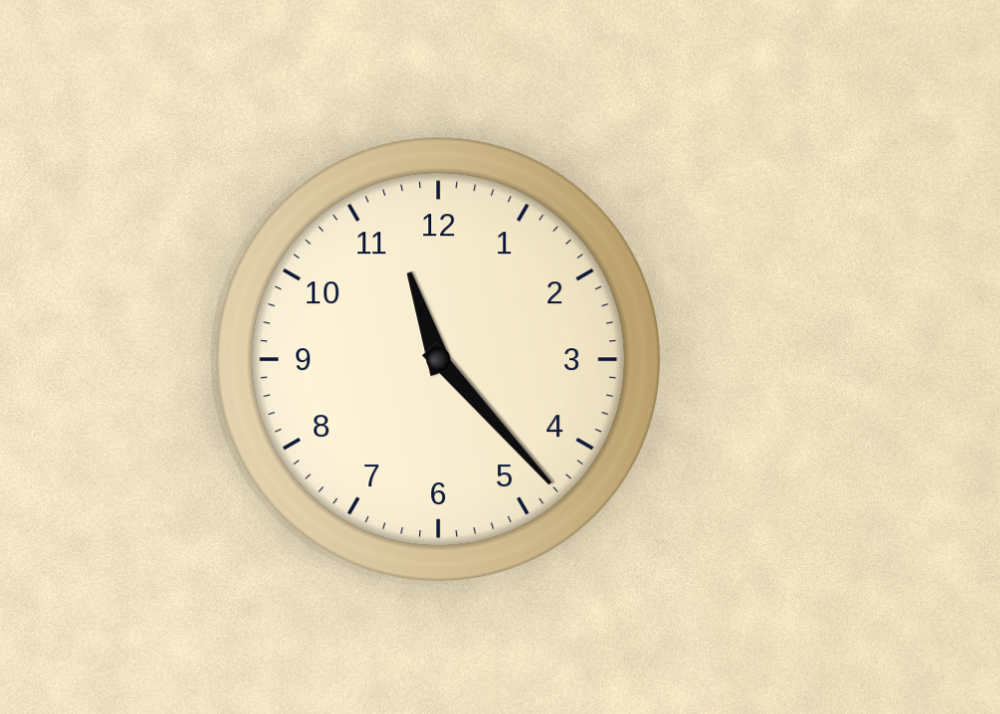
{"hour": 11, "minute": 23}
